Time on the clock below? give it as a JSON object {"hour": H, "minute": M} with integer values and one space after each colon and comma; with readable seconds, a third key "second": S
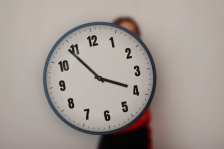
{"hour": 3, "minute": 54}
